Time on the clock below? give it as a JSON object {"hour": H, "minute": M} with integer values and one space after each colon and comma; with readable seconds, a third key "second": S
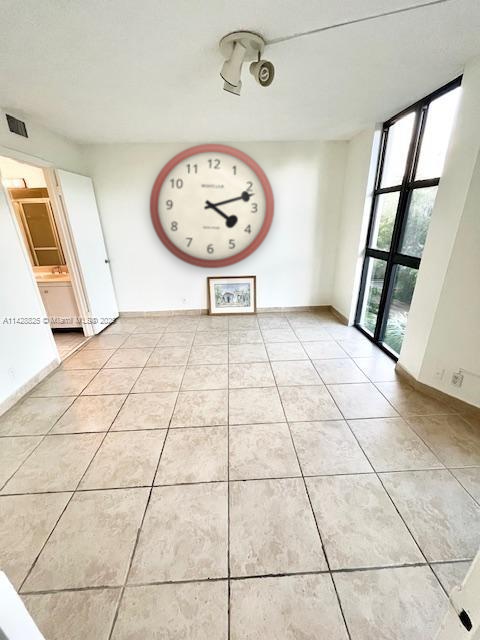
{"hour": 4, "minute": 12}
